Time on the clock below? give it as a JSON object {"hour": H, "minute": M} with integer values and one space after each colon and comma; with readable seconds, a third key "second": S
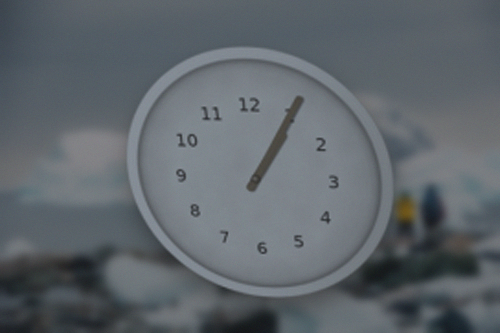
{"hour": 1, "minute": 5}
